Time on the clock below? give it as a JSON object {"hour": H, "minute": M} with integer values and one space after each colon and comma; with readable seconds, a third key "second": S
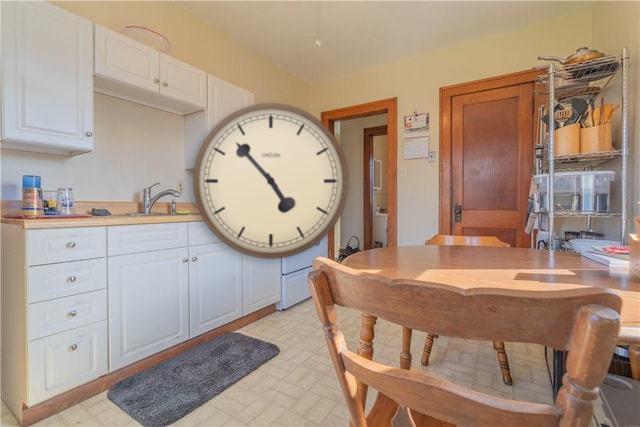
{"hour": 4, "minute": 53}
